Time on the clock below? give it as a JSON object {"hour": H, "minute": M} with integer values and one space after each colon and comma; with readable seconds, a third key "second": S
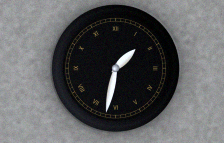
{"hour": 1, "minute": 32}
